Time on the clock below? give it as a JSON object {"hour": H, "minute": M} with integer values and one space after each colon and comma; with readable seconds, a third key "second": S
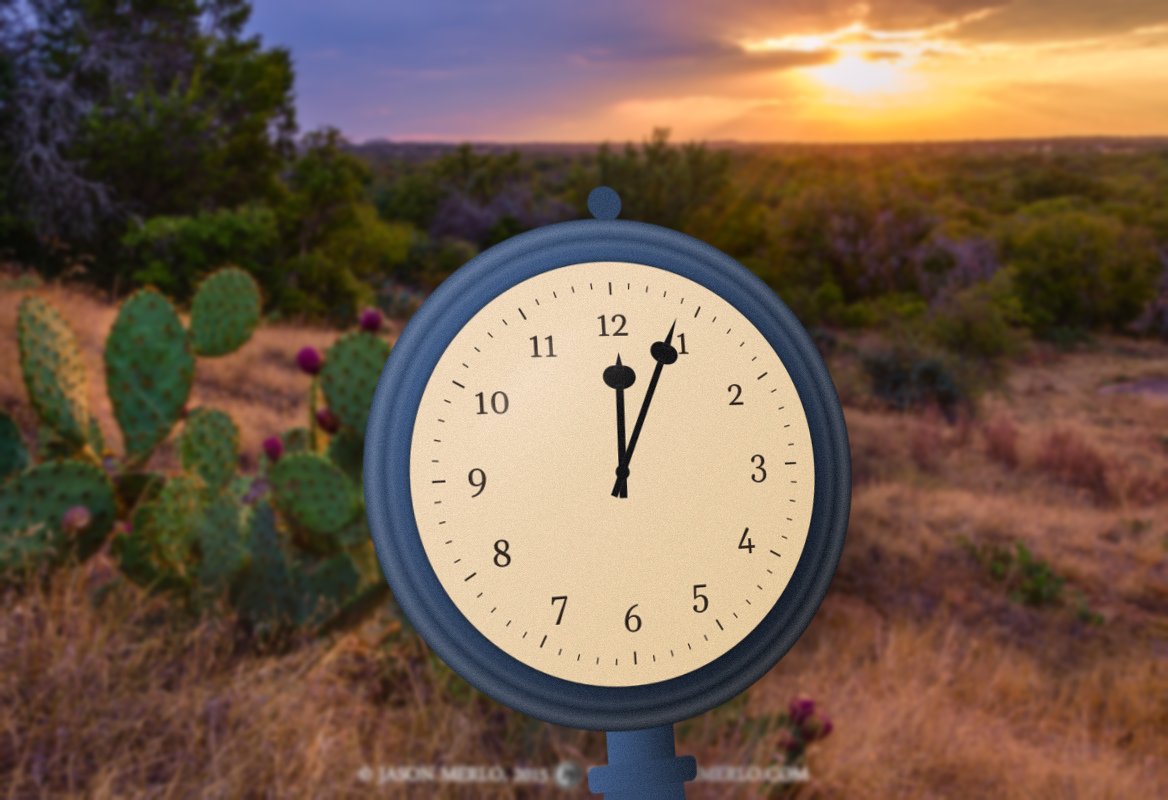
{"hour": 12, "minute": 4}
